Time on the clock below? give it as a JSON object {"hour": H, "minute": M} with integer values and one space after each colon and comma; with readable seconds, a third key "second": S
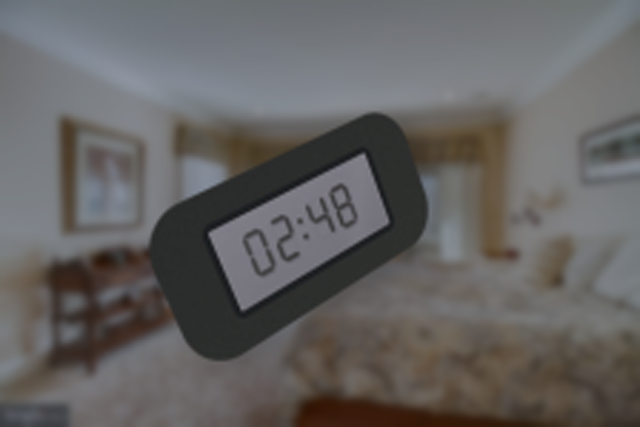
{"hour": 2, "minute": 48}
